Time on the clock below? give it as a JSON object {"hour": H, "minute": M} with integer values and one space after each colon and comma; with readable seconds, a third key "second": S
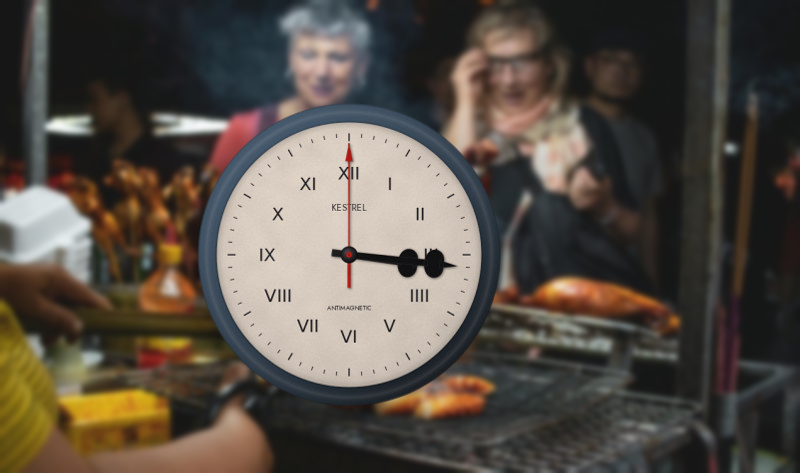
{"hour": 3, "minute": 16, "second": 0}
